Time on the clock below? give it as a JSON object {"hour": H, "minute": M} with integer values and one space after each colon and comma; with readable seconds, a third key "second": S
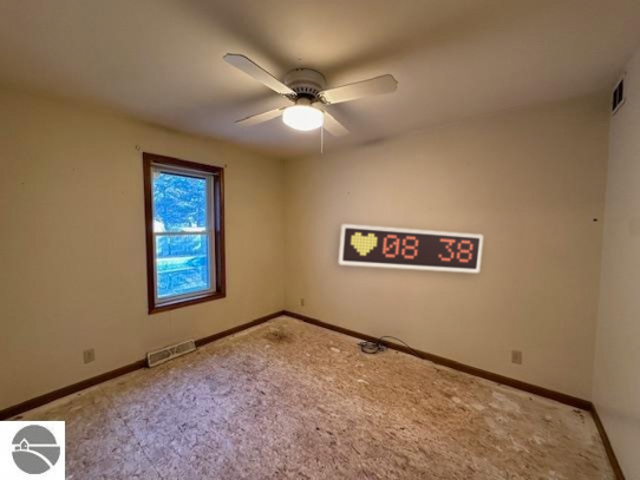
{"hour": 8, "minute": 38}
